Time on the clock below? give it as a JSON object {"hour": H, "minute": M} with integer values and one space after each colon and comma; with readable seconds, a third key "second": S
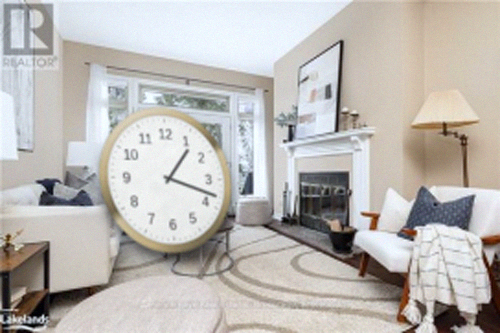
{"hour": 1, "minute": 18}
